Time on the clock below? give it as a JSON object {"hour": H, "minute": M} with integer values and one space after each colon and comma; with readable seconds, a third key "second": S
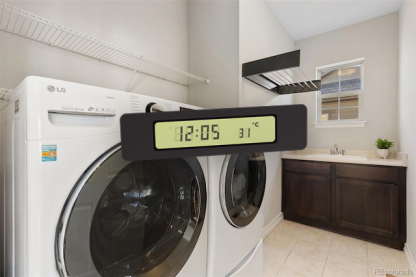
{"hour": 12, "minute": 5}
